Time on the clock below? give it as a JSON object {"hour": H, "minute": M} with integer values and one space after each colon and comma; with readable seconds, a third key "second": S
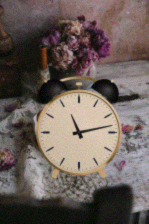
{"hour": 11, "minute": 13}
